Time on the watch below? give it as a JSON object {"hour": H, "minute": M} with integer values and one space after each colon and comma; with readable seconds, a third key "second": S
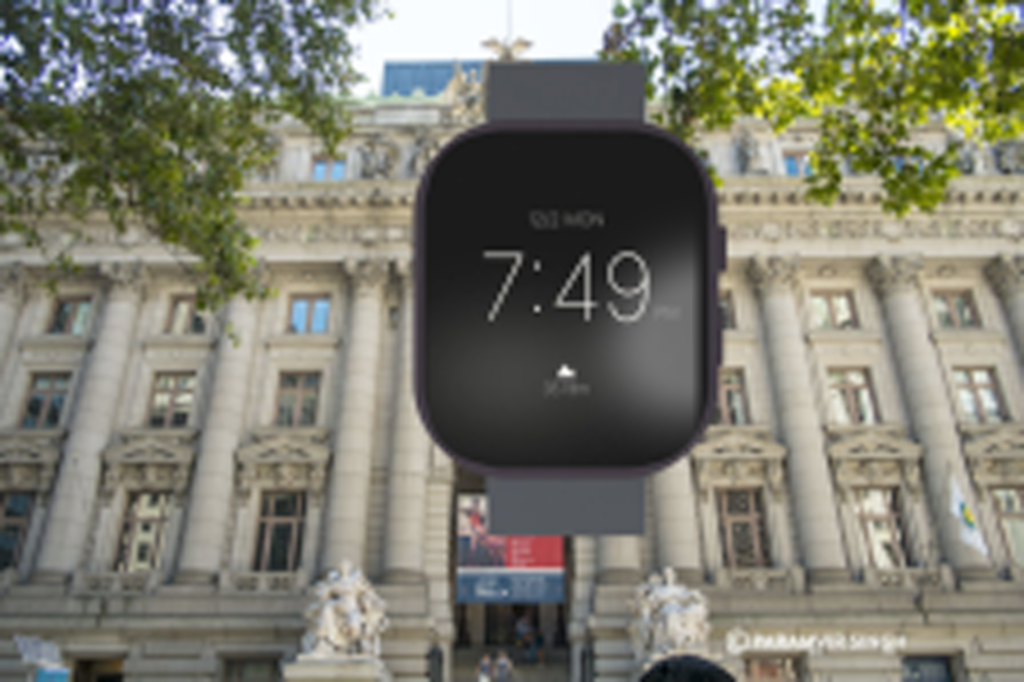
{"hour": 7, "minute": 49}
